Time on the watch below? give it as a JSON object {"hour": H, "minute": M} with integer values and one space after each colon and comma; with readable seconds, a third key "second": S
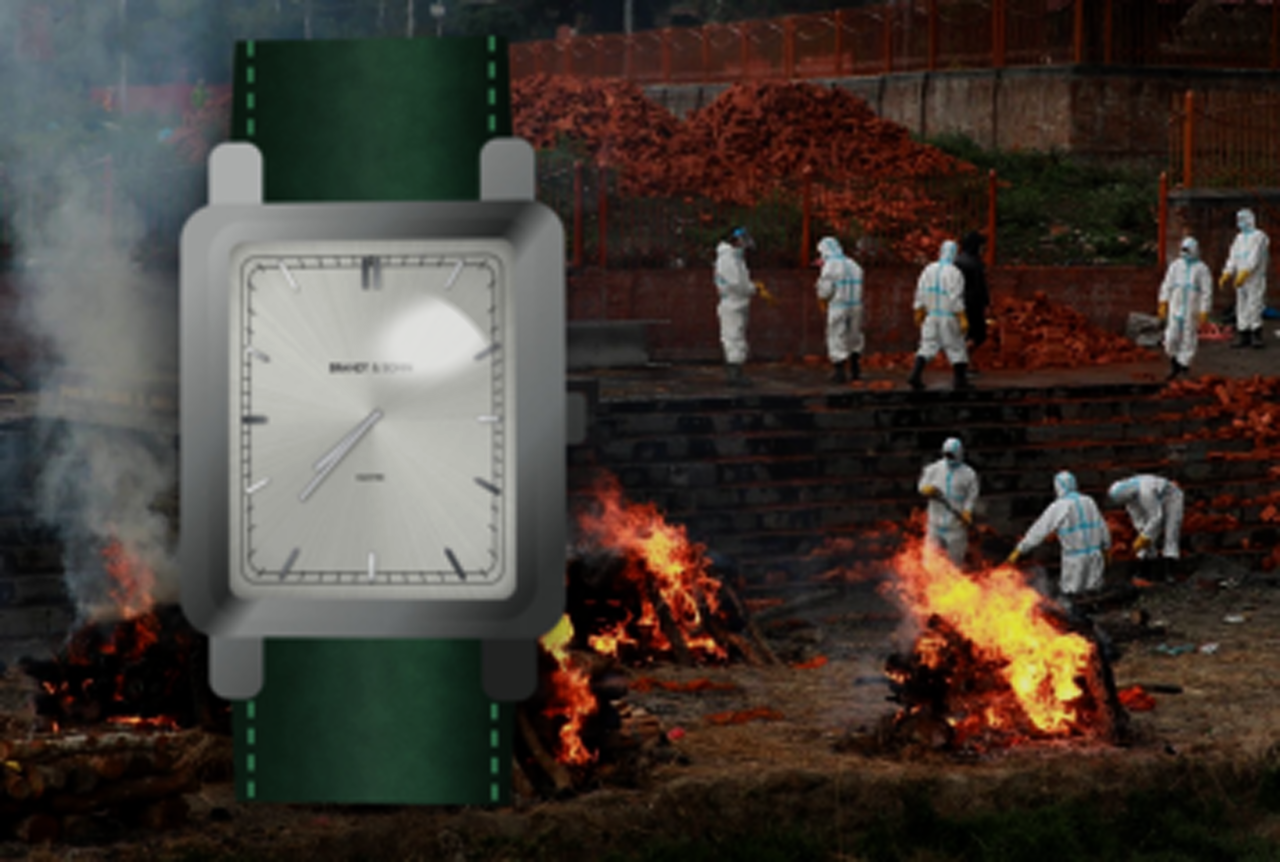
{"hour": 7, "minute": 37}
